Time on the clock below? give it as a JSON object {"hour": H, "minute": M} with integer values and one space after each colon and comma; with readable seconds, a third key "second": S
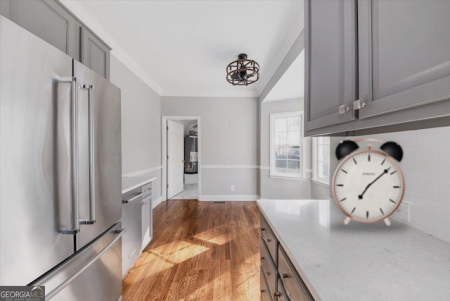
{"hour": 7, "minute": 8}
